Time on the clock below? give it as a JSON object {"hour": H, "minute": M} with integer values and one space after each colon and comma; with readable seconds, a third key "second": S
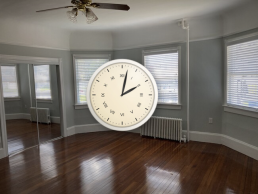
{"hour": 2, "minute": 2}
